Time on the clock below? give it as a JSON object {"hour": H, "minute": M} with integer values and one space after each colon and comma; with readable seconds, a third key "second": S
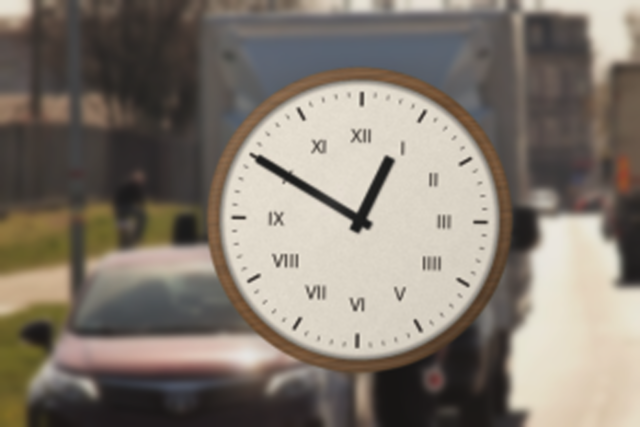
{"hour": 12, "minute": 50}
